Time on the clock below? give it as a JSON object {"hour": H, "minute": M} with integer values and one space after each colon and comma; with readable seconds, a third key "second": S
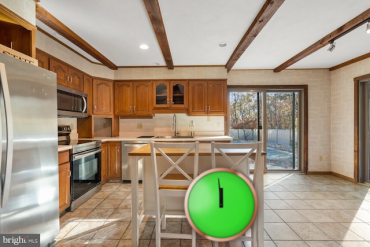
{"hour": 11, "minute": 59}
